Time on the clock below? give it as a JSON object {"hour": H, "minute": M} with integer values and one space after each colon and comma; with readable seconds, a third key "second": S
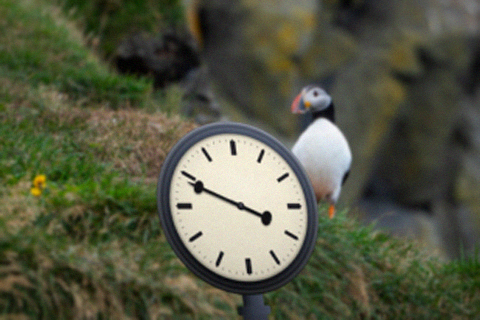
{"hour": 3, "minute": 49}
